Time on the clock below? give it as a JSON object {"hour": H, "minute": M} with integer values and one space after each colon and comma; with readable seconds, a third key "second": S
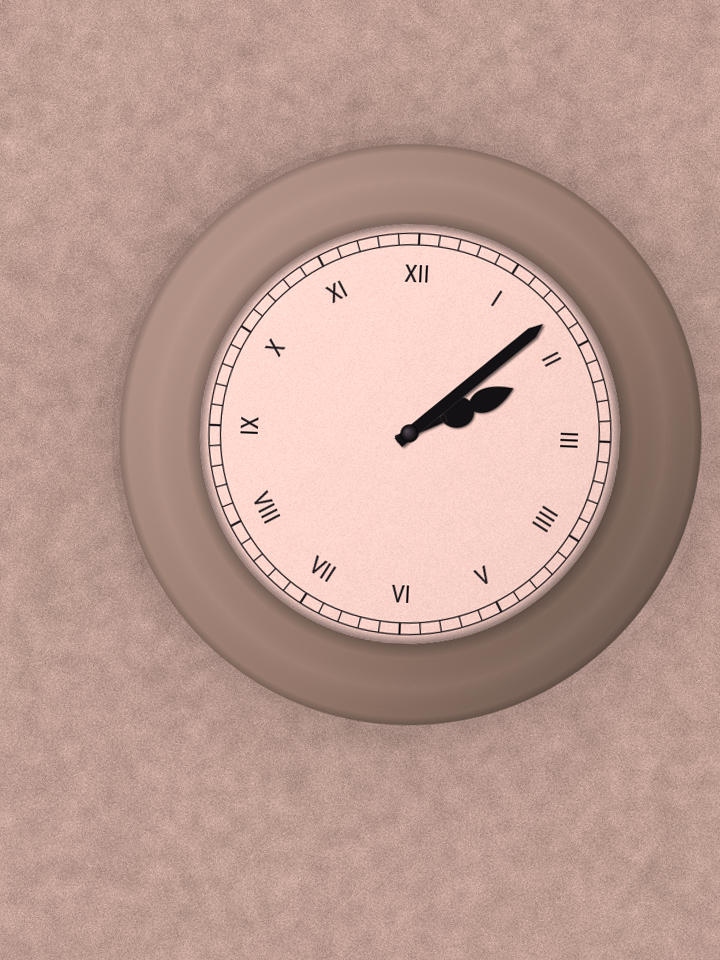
{"hour": 2, "minute": 8}
